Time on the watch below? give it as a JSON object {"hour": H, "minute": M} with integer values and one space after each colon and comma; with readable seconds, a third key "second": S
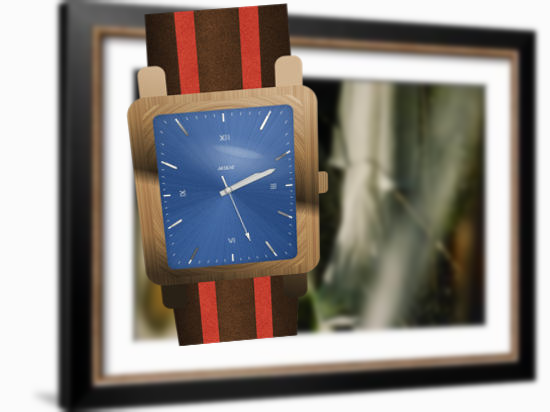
{"hour": 2, "minute": 11, "second": 27}
